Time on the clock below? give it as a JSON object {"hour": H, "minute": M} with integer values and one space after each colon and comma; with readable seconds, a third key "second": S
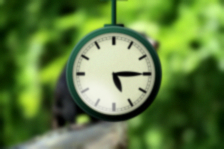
{"hour": 5, "minute": 15}
